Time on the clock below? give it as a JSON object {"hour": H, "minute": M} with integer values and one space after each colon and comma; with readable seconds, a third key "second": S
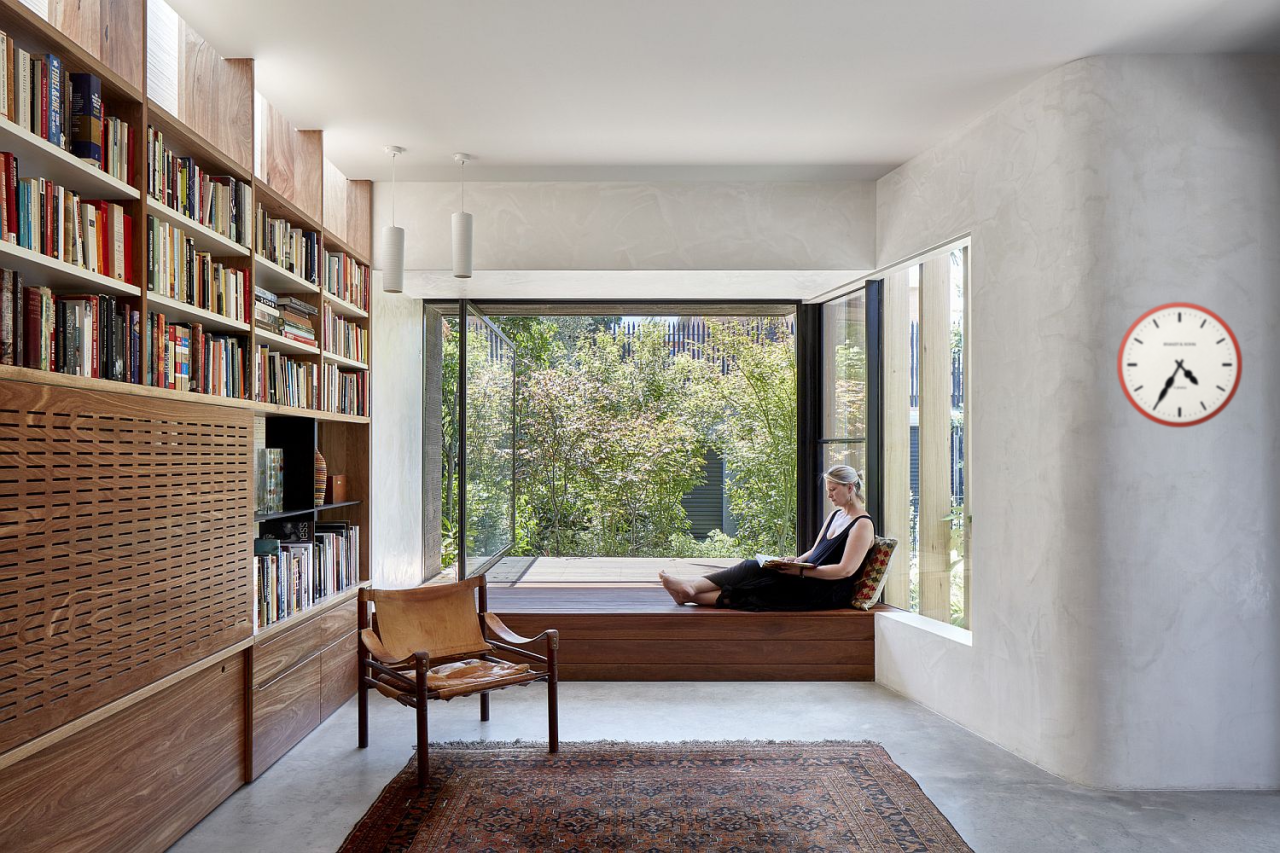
{"hour": 4, "minute": 35}
